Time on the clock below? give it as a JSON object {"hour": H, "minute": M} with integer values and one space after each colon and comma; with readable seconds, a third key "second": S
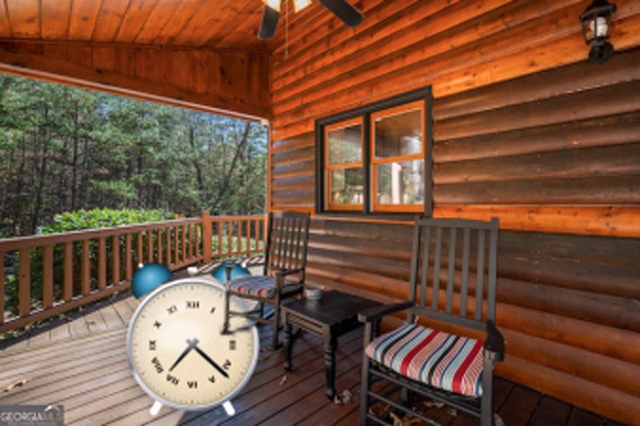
{"hour": 7, "minute": 22}
